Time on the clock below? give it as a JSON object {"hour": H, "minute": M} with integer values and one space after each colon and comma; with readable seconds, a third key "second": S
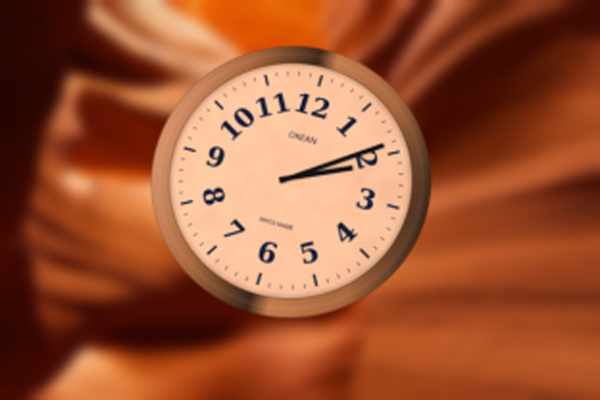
{"hour": 2, "minute": 9}
